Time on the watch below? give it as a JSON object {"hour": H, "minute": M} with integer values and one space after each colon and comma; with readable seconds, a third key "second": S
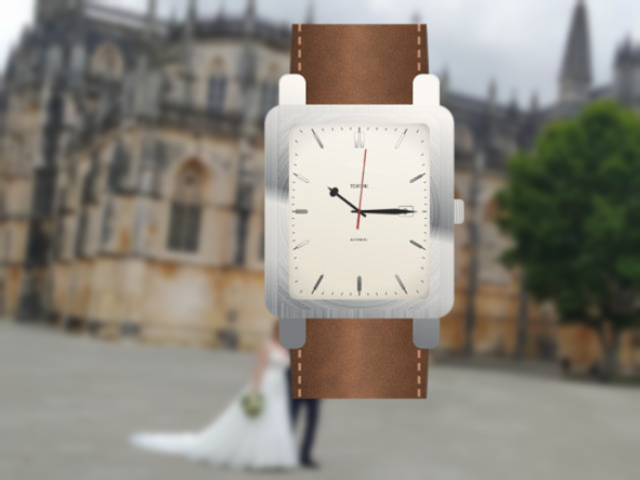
{"hour": 10, "minute": 15, "second": 1}
